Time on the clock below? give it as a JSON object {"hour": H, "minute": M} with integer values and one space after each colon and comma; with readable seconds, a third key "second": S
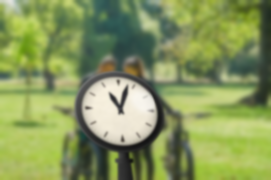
{"hour": 11, "minute": 3}
